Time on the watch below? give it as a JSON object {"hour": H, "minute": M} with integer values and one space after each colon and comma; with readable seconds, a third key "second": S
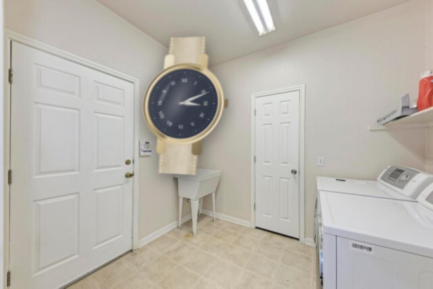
{"hour": 3, "minute": 11}
